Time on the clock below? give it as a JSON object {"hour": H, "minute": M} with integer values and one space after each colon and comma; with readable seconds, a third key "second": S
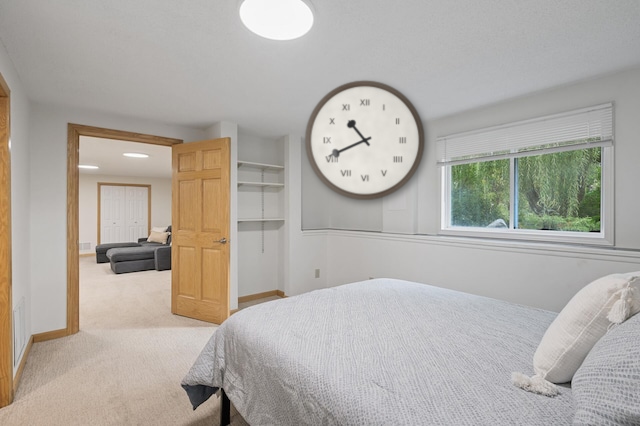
{"hour": 10, "minute": 41}
